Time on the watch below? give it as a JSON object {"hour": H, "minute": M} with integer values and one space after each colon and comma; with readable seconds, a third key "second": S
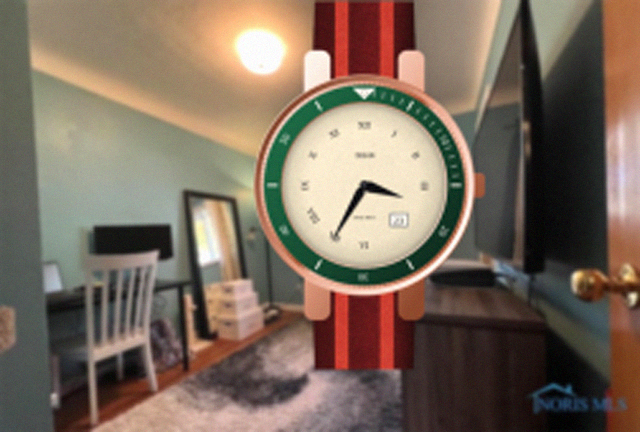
{"hour": 3, "minute": 35}
